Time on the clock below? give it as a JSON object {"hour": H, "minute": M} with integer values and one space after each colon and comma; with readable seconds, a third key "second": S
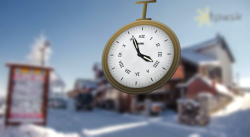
{"hour": 3, "minute": 56}
